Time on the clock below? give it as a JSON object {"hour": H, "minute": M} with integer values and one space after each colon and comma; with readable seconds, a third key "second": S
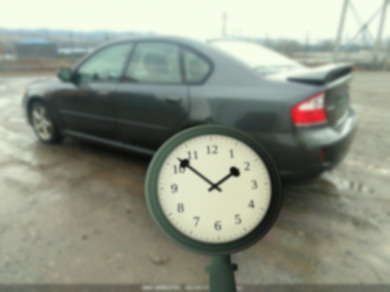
{"hour": 1, "minute": 52}
